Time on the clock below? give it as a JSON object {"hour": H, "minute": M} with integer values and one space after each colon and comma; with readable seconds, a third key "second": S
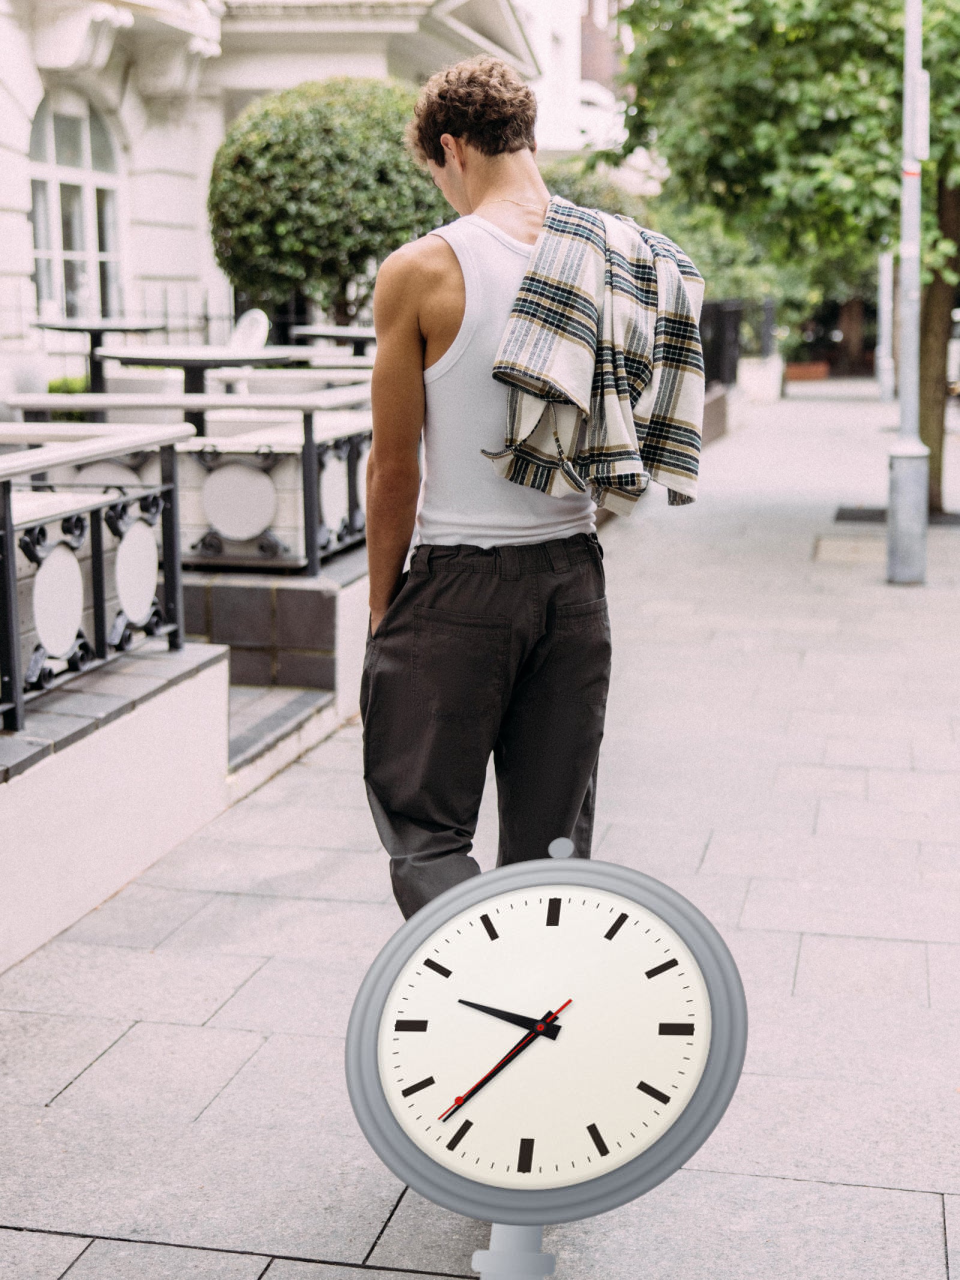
{"hour": 9, "minute": 36, "second": 37}
